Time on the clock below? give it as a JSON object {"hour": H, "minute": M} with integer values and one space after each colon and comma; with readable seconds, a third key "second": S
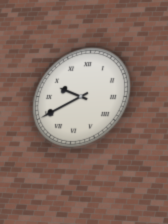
{"hour": 9, "minute": 40}
